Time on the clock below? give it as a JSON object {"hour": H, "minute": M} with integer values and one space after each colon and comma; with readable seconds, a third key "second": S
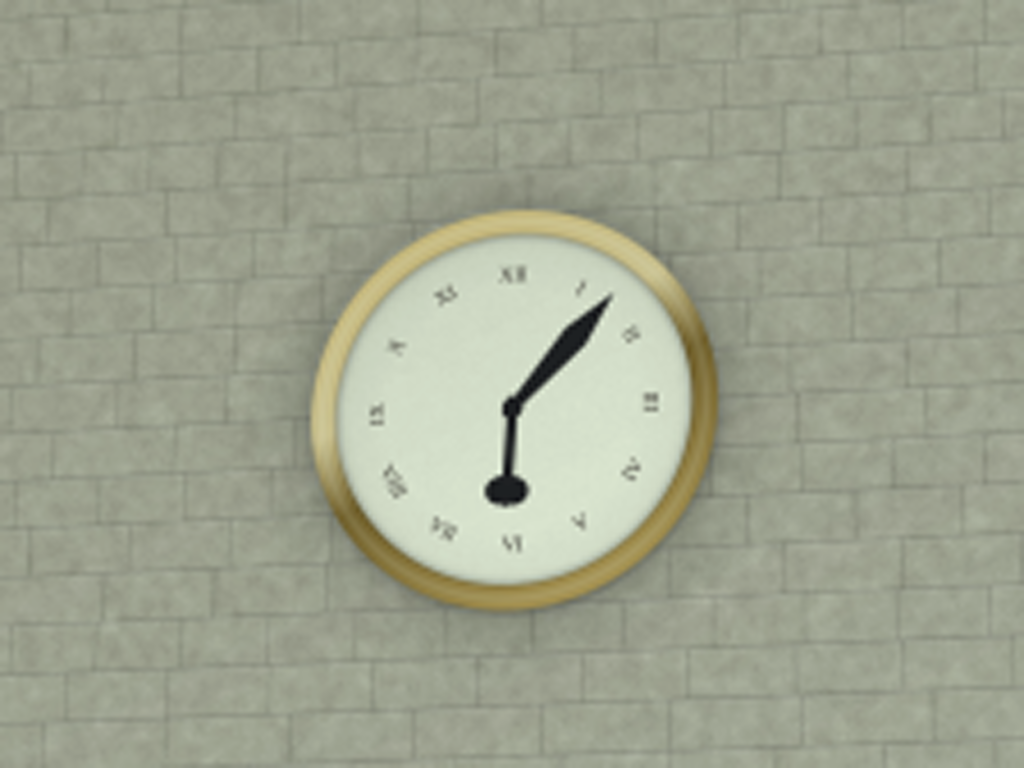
{"hour": 6, "minute": 7}
